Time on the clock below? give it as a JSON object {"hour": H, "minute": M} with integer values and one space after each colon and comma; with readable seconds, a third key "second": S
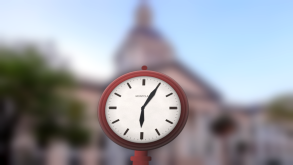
{"hour": 6, "minute": 5}
